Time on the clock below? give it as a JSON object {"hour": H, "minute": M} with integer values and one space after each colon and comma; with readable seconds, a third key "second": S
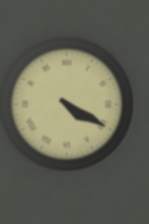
{"hour": 4, "minute": 20}
